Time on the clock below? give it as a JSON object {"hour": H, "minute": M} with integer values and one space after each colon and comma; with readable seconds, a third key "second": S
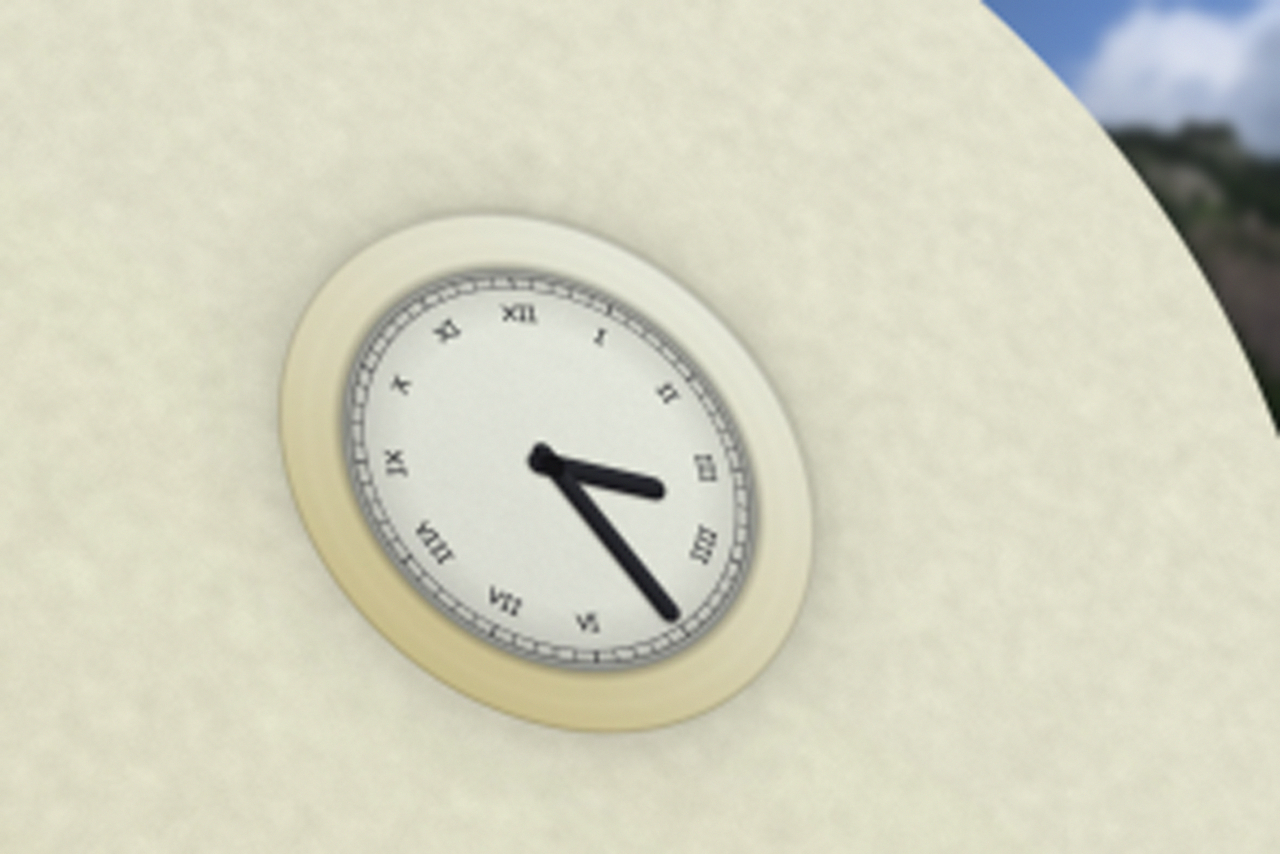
{"hour": 3, "minute": 25}
